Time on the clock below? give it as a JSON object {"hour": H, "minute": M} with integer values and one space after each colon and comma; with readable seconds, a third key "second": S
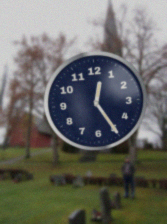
{"hour": 12, "minute": 25}
